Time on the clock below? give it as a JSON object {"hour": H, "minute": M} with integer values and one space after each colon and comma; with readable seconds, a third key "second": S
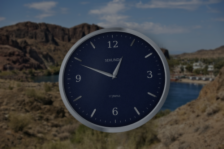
{"hour": 12, "minute": 49}
